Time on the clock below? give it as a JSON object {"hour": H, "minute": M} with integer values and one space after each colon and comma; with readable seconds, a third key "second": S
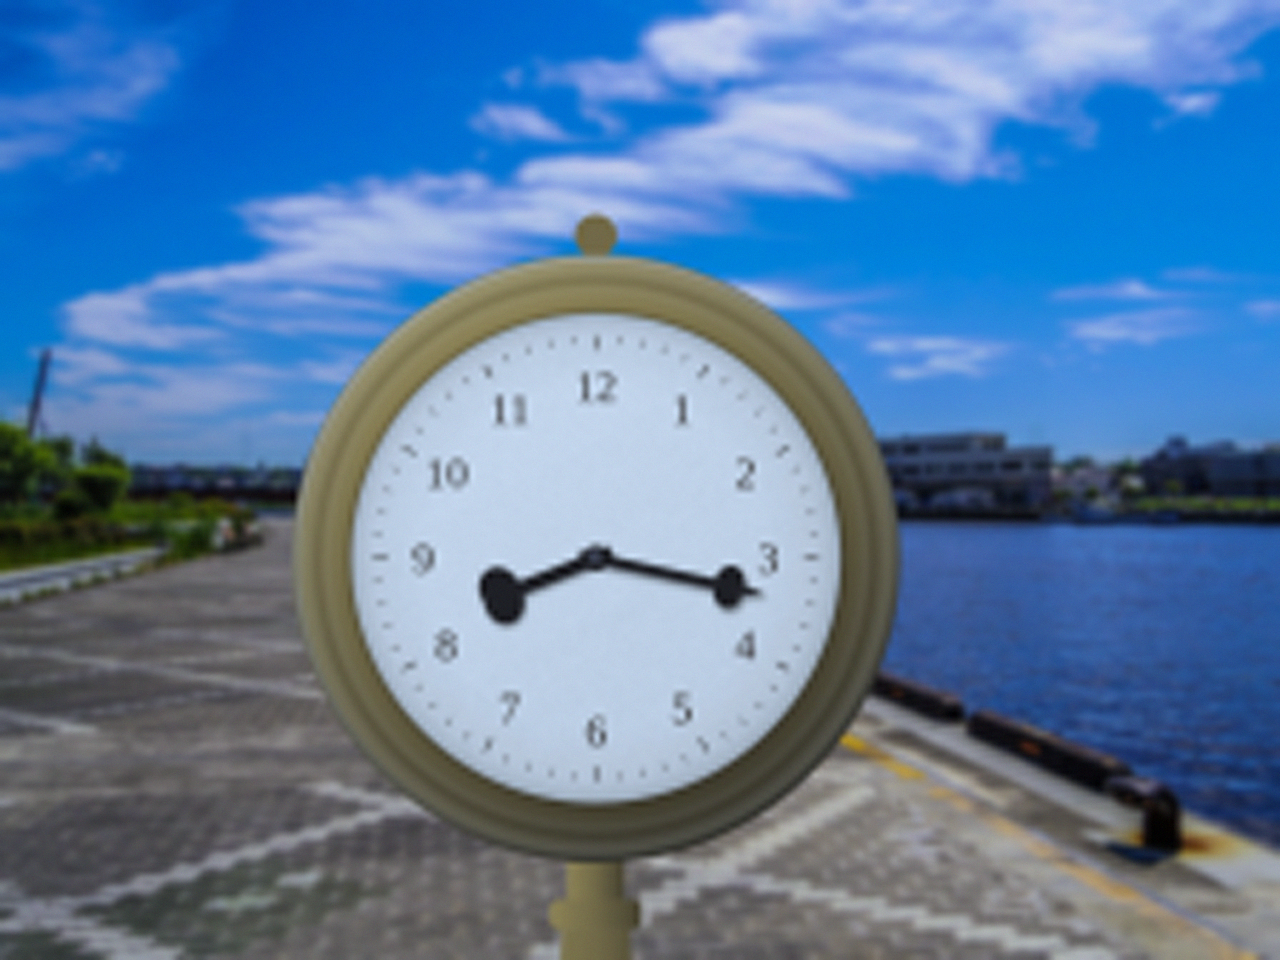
{"hour": 8, "minute": 17}
